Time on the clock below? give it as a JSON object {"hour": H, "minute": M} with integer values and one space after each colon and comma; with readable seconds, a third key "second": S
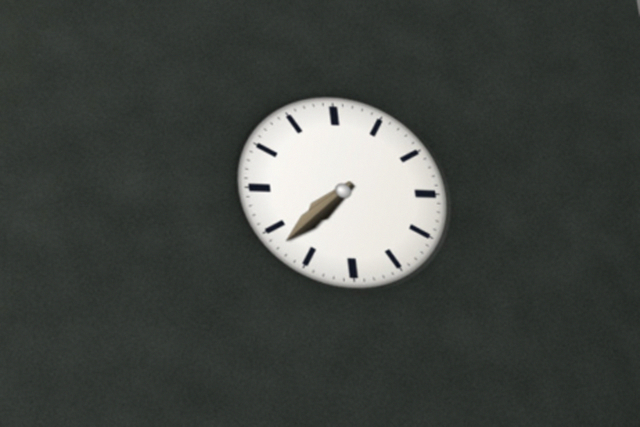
{"hour": 7, "minute": 38}
